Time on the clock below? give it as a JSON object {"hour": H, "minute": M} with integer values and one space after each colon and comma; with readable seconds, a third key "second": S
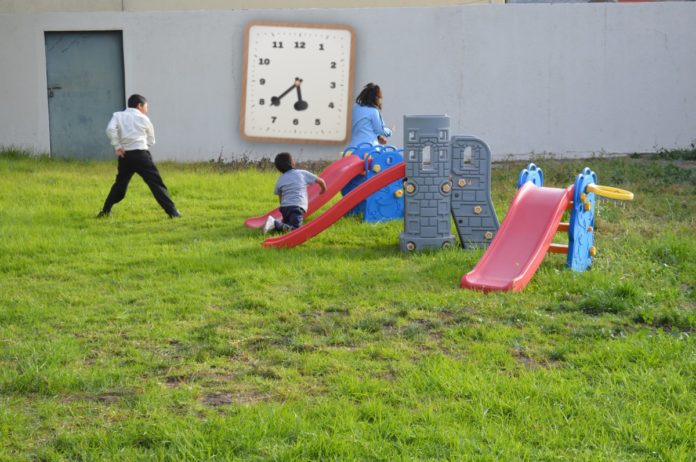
{"hour": 5, "minute": 38}
